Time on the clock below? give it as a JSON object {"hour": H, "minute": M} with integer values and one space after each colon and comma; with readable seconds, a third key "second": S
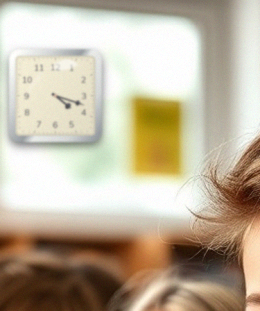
{"hour": 4, "minute": 18}
